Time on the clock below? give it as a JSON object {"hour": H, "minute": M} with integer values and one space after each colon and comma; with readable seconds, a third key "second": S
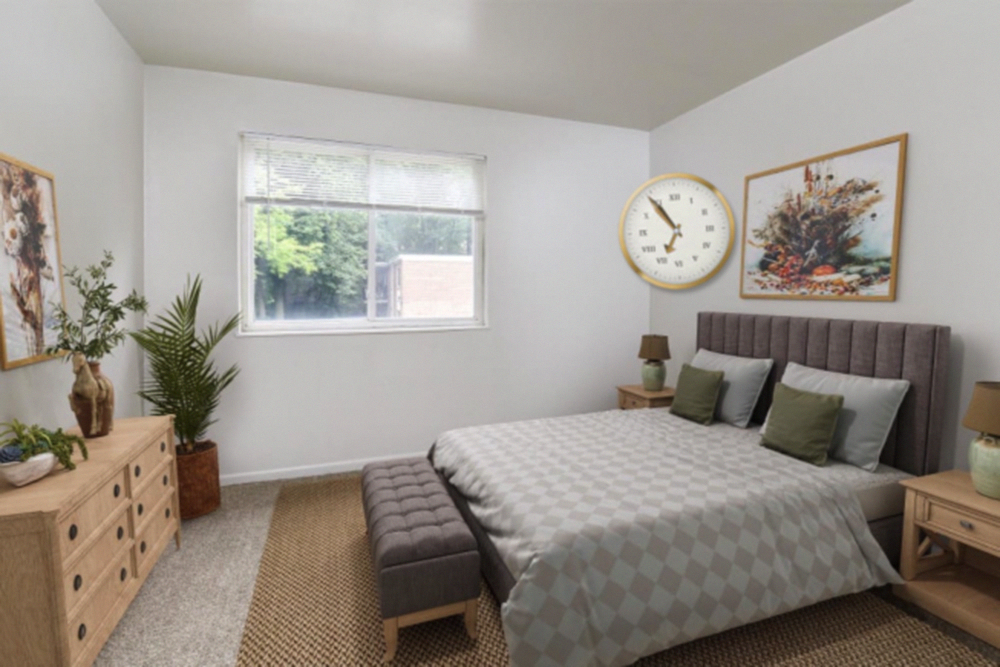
{"hour": 6, "minute": 54}
